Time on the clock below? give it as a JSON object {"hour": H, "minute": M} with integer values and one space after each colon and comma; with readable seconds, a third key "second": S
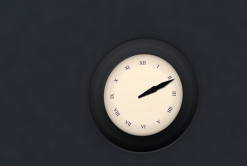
{"hour": 2, "minute": 11}
